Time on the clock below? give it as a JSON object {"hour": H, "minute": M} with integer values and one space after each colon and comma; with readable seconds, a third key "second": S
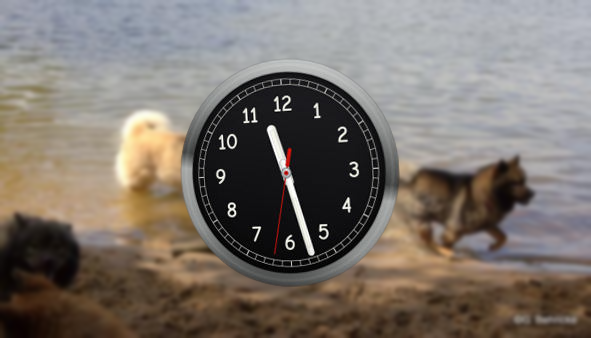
{"hour": 11, "minute": 27, "second": 32}
